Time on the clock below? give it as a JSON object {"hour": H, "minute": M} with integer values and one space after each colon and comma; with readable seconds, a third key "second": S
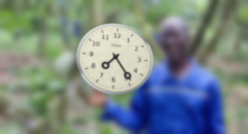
{"hour": 7, "minute": 24}
